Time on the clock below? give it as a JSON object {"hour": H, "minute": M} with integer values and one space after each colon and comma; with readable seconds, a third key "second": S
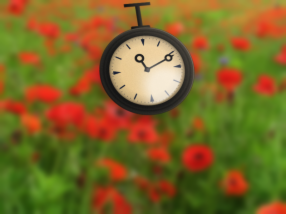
{"hour": 11, "minute": 11}
